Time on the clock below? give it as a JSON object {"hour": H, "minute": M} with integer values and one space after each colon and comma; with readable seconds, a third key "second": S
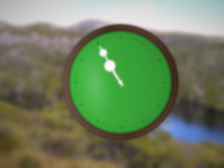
{"hour": 10, "minute": 55}
